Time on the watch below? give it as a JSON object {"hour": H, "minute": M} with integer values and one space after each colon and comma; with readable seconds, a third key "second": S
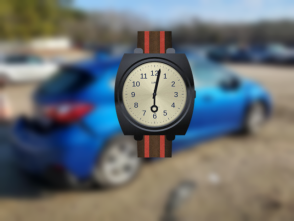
{"hour": 6, "minute": 2}
